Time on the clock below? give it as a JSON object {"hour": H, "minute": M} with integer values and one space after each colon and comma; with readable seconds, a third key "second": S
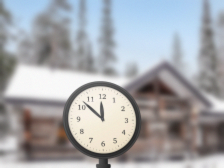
{"hour": 11, "minute": 52}
